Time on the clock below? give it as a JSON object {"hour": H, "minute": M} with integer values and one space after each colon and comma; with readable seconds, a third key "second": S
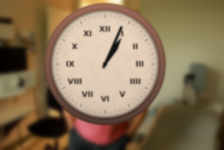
{"hour": 1, "minute": 4}
